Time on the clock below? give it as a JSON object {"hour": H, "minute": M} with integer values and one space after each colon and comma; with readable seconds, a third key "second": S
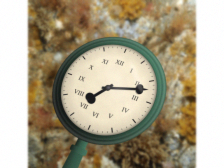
{"hour": 7, "minute": 12}
